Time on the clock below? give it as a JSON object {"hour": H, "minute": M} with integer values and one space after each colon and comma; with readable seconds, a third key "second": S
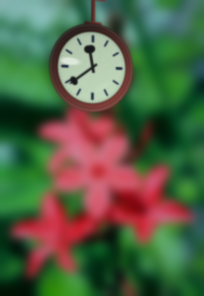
{"hour": 11, "minute": 39}
